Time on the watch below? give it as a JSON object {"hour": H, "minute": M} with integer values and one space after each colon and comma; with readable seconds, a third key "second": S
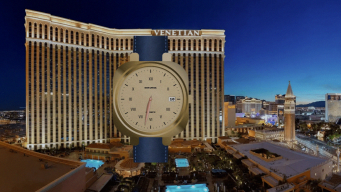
{"hour": 6, "minute": 32}
